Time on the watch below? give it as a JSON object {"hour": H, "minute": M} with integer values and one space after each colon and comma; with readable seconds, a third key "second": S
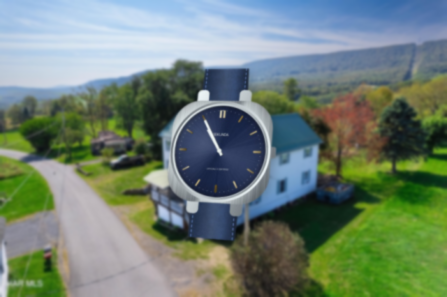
{"hour": 10, "minute": 55}
